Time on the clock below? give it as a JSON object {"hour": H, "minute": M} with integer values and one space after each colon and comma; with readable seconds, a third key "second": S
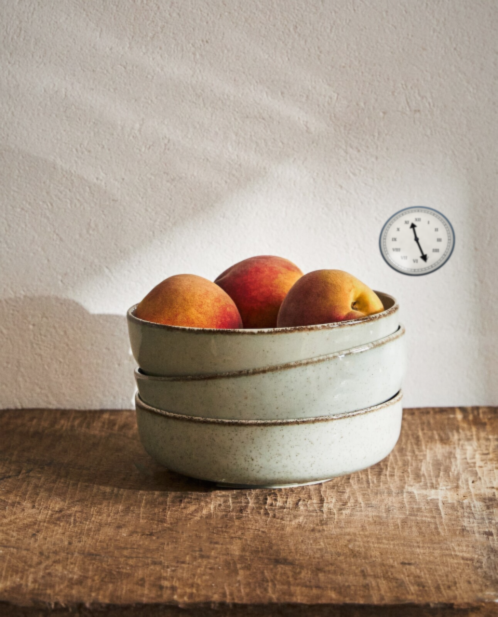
{"hour": 11, "minute": 26}
